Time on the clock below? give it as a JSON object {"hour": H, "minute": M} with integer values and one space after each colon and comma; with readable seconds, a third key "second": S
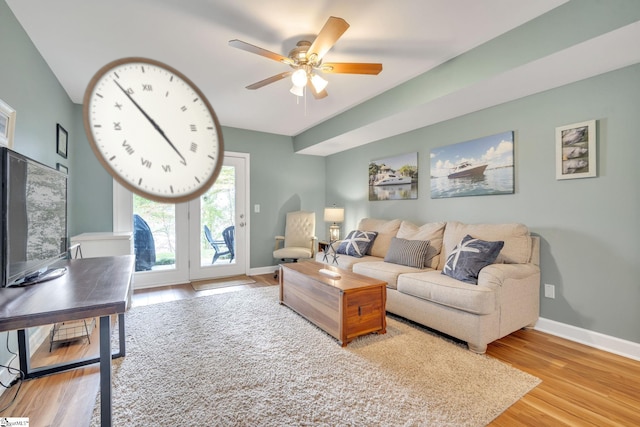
{"hour": 4, "minute": 54}
